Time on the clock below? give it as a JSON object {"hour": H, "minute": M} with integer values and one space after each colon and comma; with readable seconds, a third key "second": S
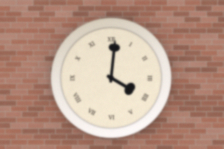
{"hour": 4, "minute": 1}
